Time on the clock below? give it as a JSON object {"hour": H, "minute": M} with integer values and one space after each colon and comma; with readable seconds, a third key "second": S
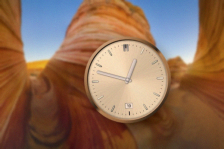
{"hour": 12, "minute": 48}
